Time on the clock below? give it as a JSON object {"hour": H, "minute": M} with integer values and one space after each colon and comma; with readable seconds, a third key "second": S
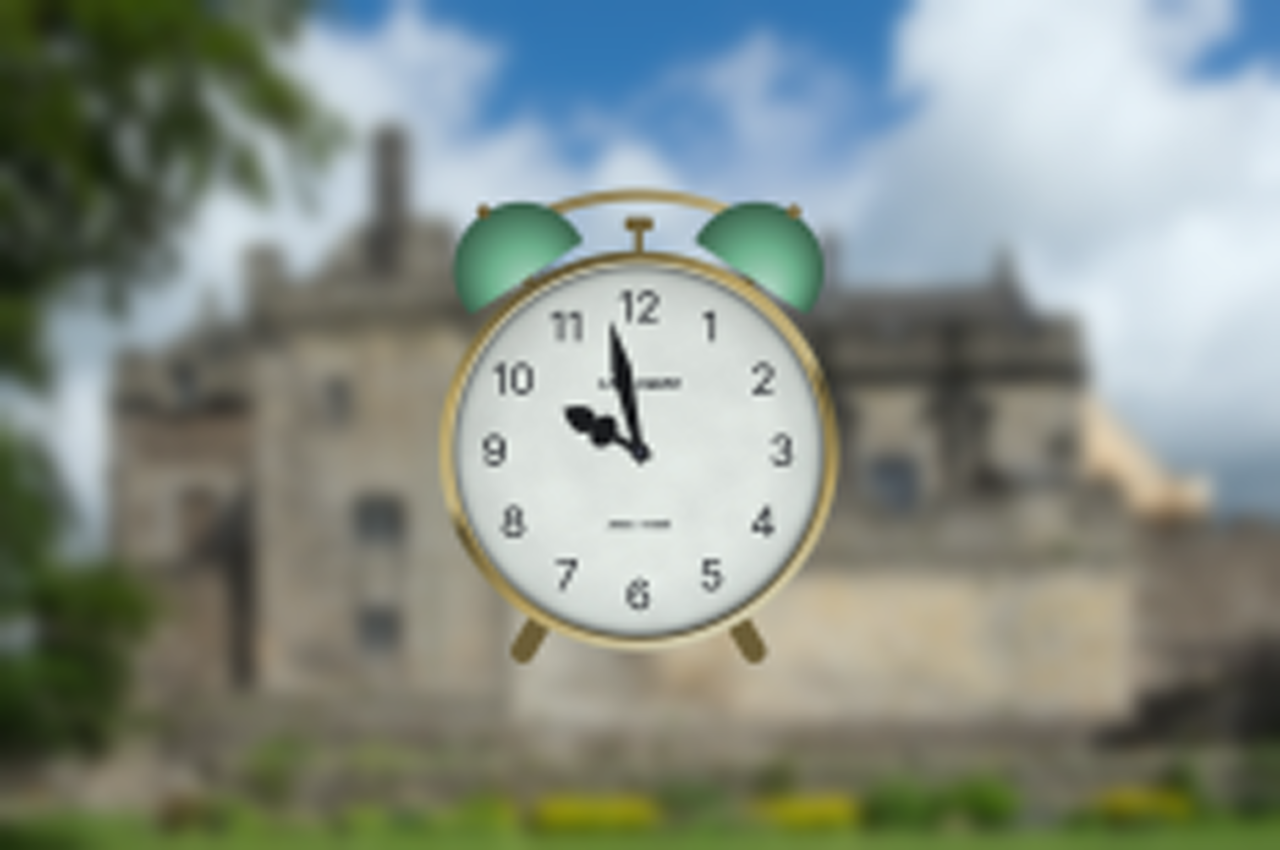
{"hour": 9, "minute": 58}
